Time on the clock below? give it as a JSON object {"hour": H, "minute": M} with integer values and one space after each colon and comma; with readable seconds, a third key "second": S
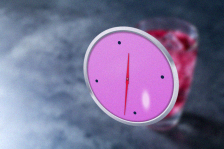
{"hour": 12, "minute": 33}
